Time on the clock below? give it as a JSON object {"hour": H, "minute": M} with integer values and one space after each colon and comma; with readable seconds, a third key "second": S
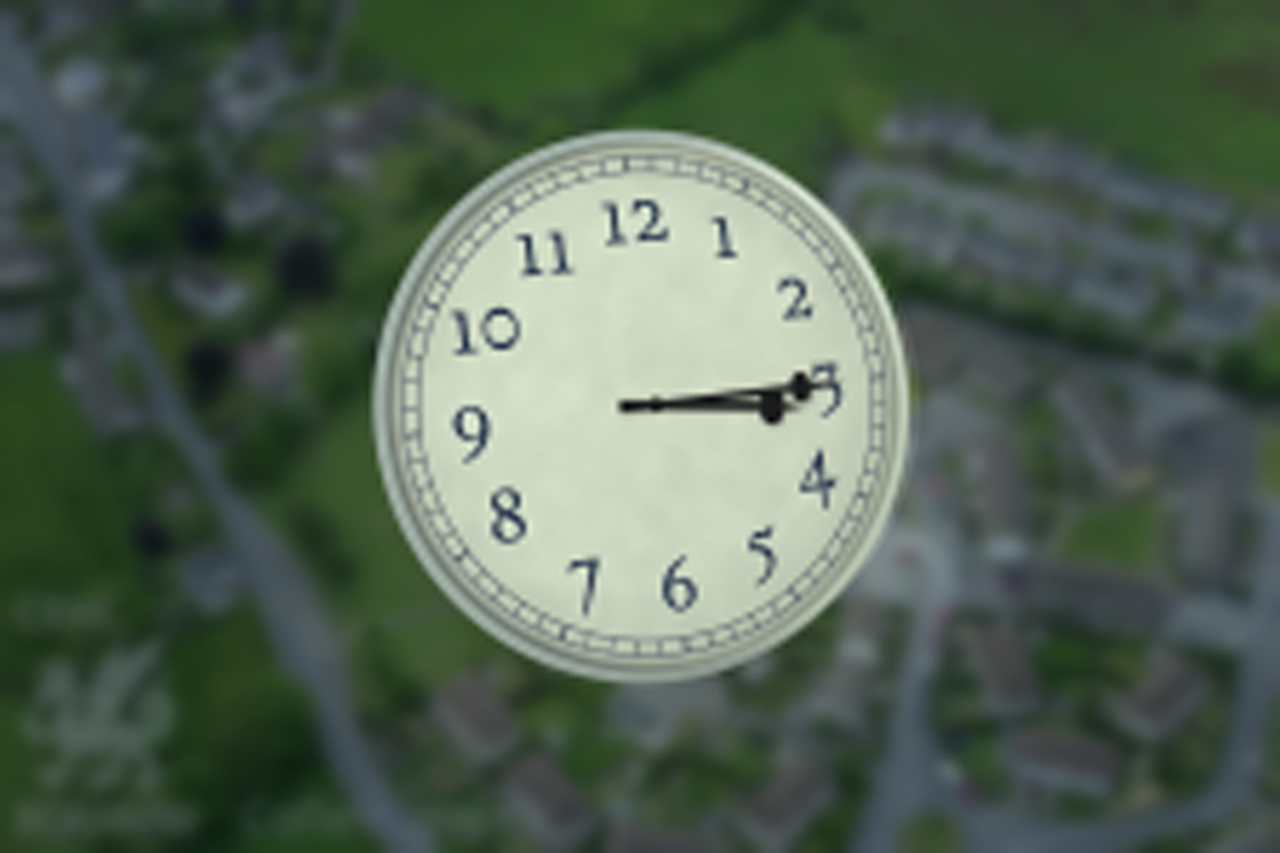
{"hour": 3, "minute": 15}
